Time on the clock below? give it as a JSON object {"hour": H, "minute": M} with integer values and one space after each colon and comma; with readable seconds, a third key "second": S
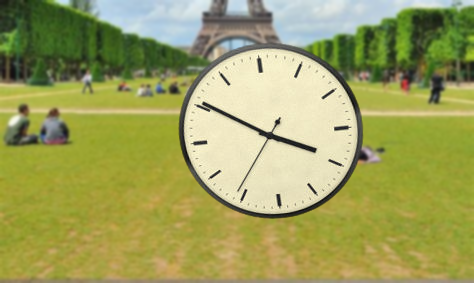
{"hour": 3, "minute": 50, "second": 36}
